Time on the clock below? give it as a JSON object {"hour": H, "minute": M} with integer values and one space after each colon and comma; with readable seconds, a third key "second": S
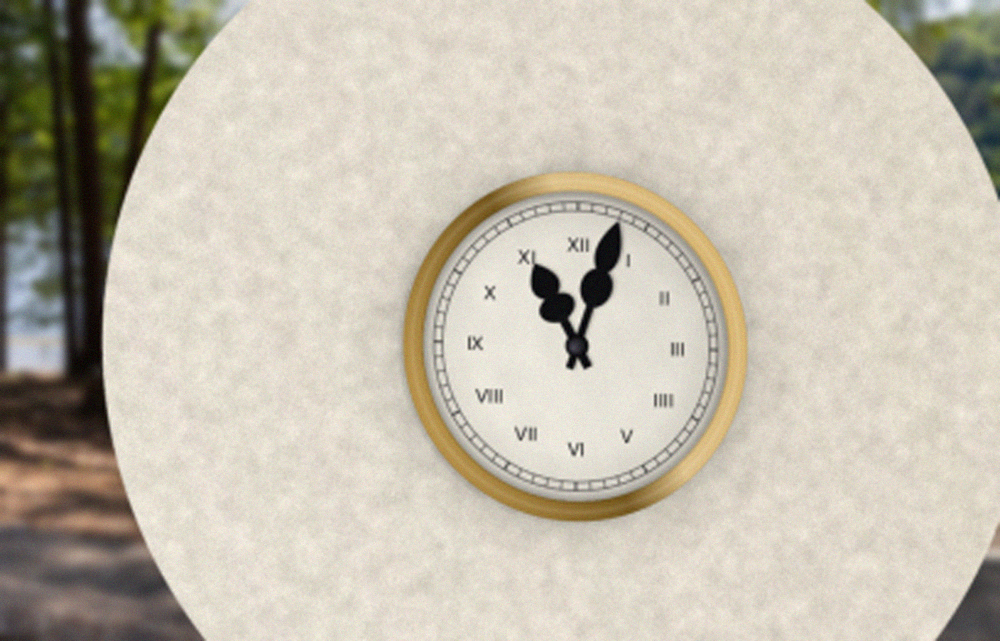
{"hour": 11, "minute": 3}
